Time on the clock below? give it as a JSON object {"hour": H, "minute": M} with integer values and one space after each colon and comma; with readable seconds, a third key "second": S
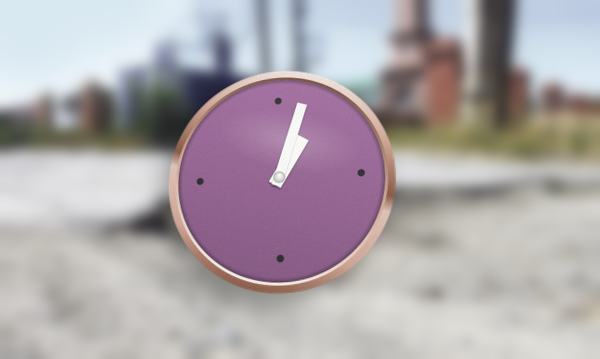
{"hour": 1, "minute": 3}
